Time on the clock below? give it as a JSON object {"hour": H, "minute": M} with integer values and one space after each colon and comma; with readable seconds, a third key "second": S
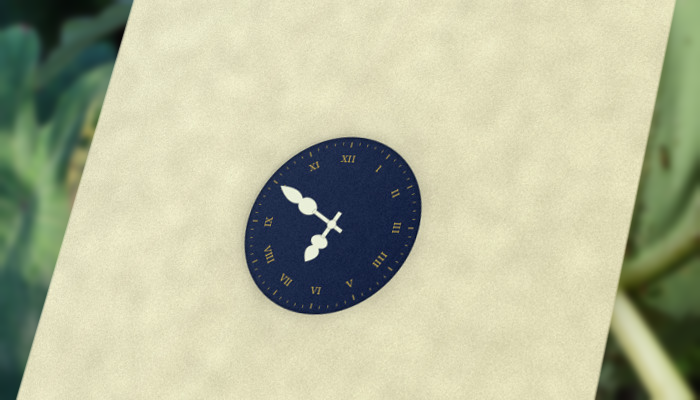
{"hour": 6, "minute": 50}
